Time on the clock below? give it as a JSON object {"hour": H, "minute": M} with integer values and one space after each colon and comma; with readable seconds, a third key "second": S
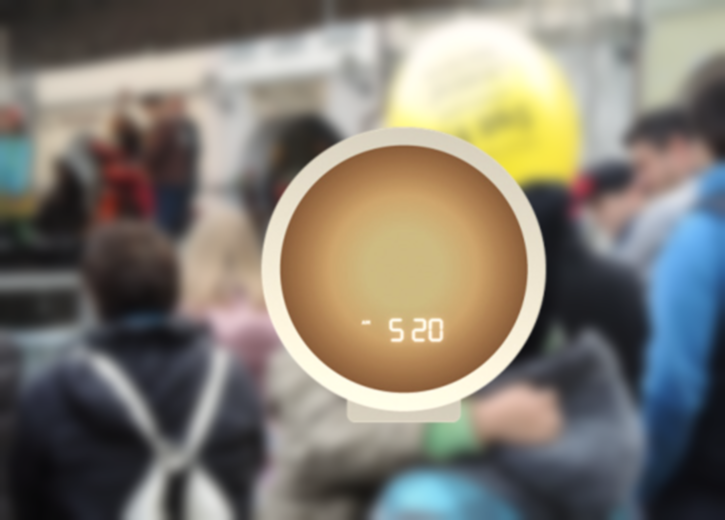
{"hour": 5, "minute": 20}
